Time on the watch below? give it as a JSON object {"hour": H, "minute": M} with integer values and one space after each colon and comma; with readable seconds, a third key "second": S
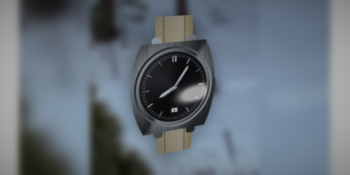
{"hour": 8, "minute": 6}
